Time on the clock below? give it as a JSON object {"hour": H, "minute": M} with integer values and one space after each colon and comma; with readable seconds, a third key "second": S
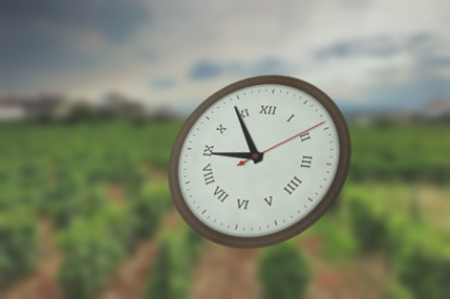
{"hour": 8, "minute": 54, "second": 9}
